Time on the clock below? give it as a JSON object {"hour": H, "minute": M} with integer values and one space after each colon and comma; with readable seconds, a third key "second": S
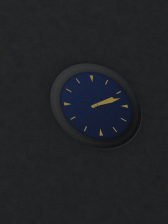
{"hour": 2, "minute": 12}
